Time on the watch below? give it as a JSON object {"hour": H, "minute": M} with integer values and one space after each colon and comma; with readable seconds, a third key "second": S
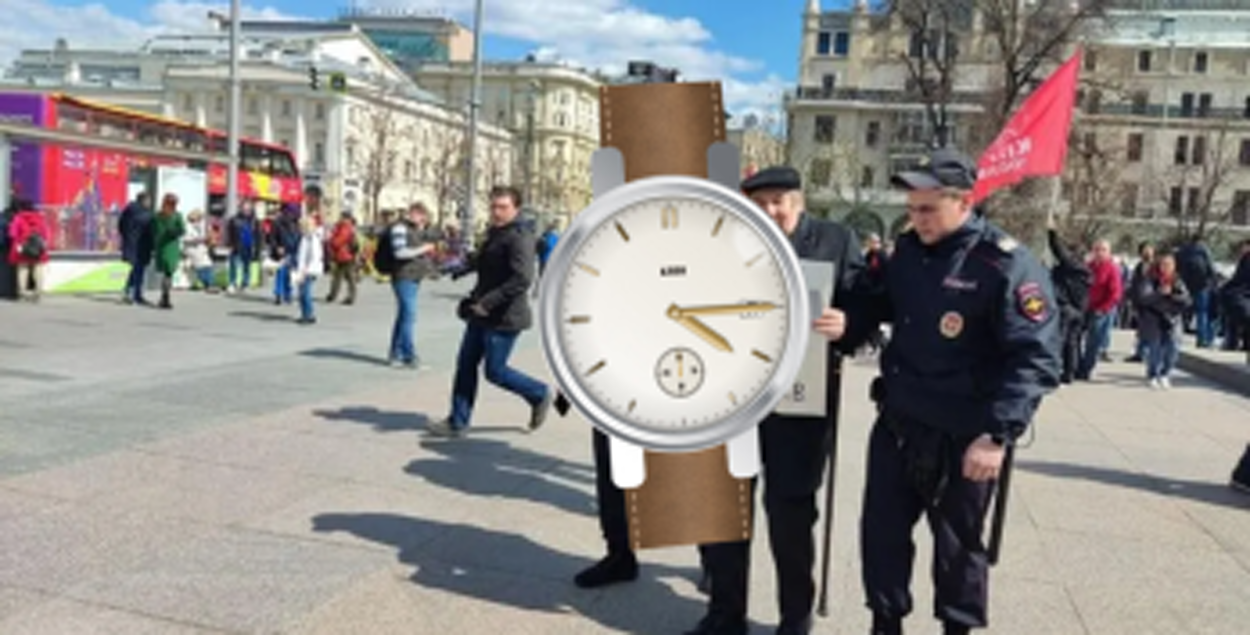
{"hour": 4, "minute": 15}
